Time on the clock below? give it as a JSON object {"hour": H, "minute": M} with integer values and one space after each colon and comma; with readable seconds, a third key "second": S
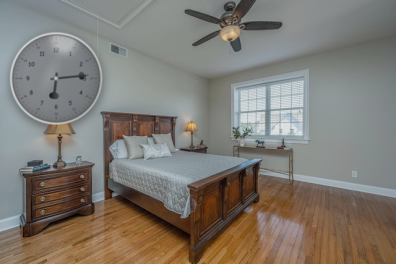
{"hour": 6, "minute": 14}
